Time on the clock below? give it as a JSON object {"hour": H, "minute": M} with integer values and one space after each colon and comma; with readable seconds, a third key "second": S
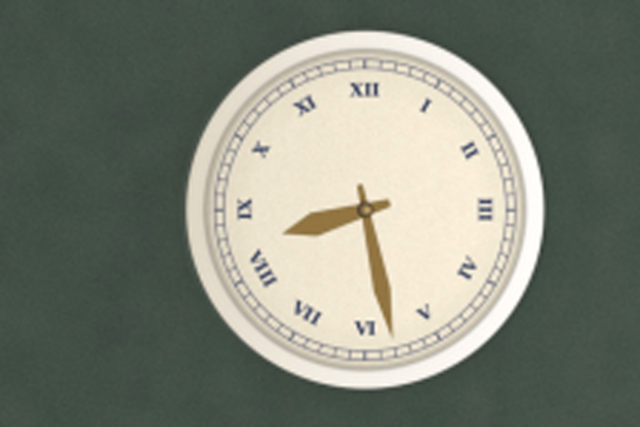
{"hour": 8, "minute": 28}
